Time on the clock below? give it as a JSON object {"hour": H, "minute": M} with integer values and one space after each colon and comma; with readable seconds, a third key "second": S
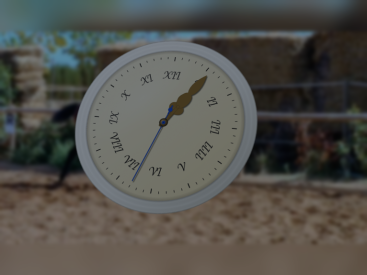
{"hour": 1, "minute": 5, "second": 33}
